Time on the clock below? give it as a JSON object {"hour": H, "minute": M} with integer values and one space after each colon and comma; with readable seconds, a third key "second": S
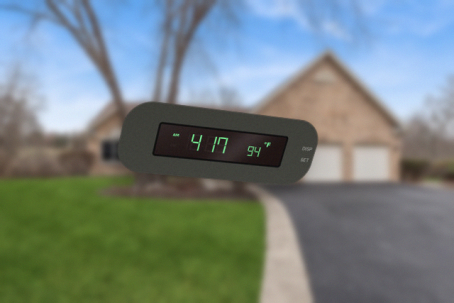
{"hour": 4, "minute": 17}
